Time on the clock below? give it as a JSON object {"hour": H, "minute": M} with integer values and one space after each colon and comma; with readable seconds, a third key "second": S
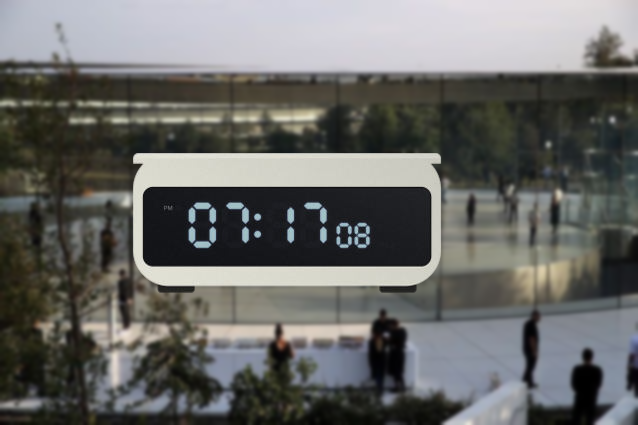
{"hour": 7, "minute": 17, "second": 8}
